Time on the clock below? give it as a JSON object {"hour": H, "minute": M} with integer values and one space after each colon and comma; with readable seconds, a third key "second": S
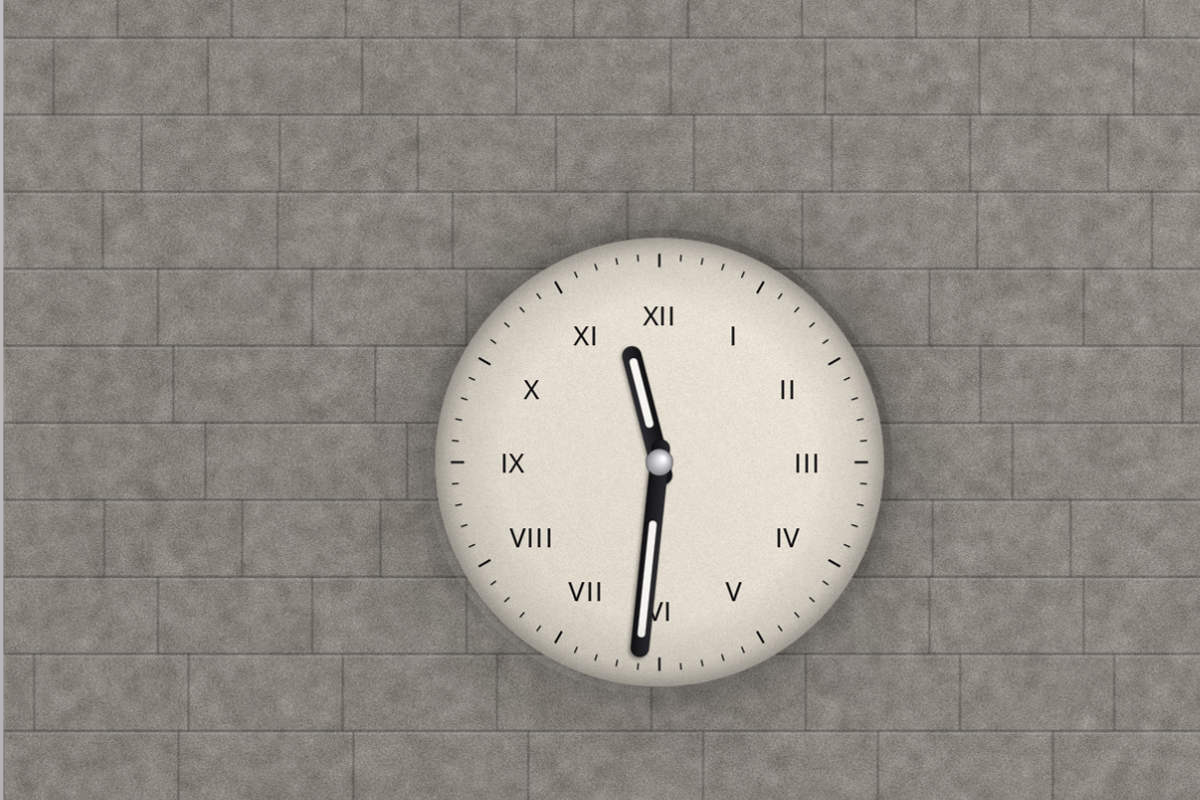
{"hour": 11, "minute": 31}
